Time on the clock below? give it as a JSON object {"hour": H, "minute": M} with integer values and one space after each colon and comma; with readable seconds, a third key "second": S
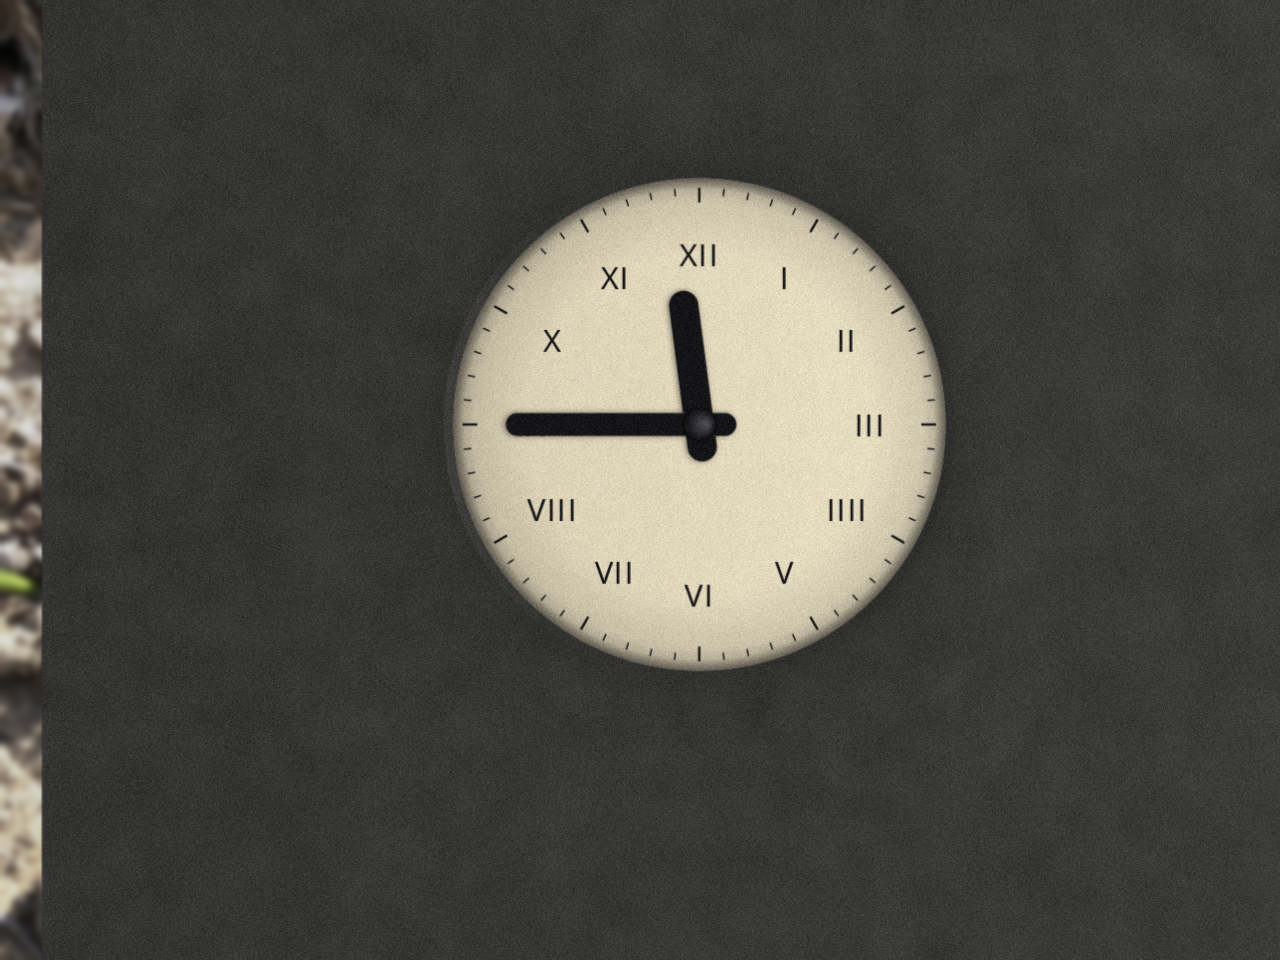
{"hour": 11, "minute": 45}
